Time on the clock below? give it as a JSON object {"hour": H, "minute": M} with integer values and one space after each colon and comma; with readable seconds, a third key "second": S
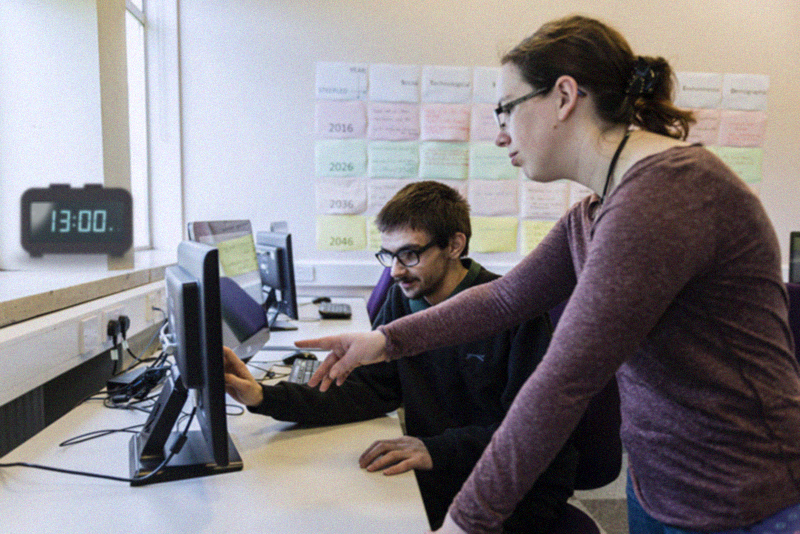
{"hour": 13, "minute": 0}
